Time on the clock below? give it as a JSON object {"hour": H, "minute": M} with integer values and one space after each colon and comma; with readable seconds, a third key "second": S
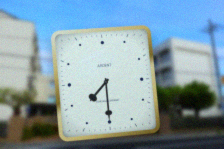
{"hour": 7, "minute": 30}
